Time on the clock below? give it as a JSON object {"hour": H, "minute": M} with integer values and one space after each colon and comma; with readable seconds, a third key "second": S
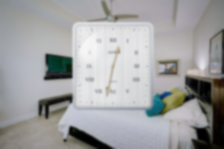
{"hour": 12, "minute": 32}
